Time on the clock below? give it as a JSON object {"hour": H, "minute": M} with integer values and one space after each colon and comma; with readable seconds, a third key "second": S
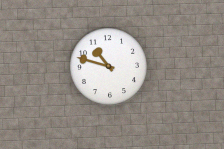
{"hour": 10, "minute": 48}
